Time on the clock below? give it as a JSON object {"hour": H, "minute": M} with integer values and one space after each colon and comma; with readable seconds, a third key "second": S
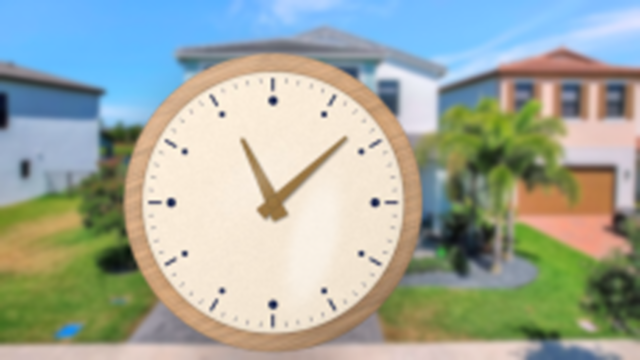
{"hour": 11, "minute": 8}
